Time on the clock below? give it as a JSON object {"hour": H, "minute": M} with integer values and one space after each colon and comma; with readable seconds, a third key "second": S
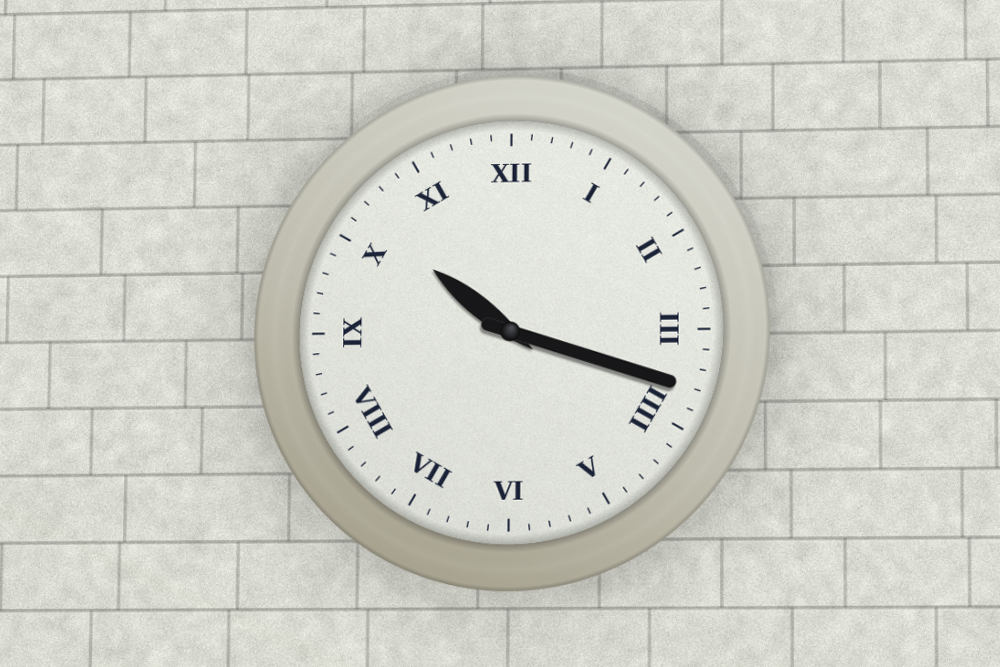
{"hour": 10, "minute": 18}
